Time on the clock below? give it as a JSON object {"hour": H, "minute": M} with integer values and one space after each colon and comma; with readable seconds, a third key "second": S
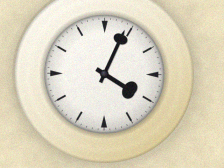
{"hour": 4, "minute": 4}
